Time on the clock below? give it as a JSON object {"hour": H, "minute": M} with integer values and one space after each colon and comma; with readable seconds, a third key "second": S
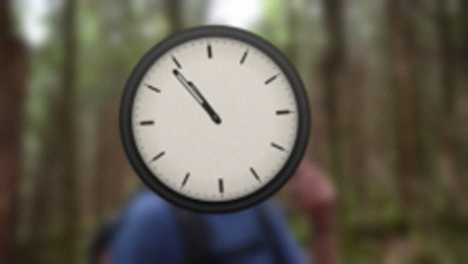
{"hour": 10, "minute": 54}
